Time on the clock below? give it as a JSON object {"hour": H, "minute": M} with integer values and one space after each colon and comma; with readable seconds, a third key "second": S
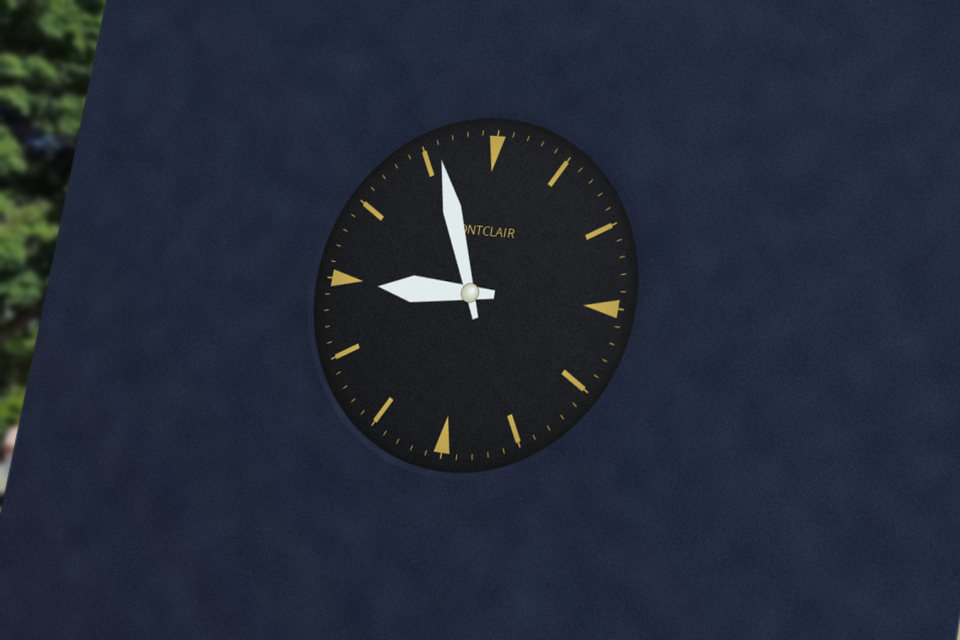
{"hour": 8, "minute": 56}
